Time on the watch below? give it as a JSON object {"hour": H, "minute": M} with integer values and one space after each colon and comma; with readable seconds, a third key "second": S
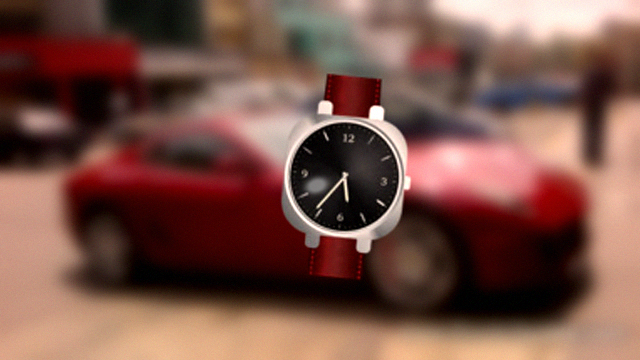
{"hour": 5, "minute": 36}
